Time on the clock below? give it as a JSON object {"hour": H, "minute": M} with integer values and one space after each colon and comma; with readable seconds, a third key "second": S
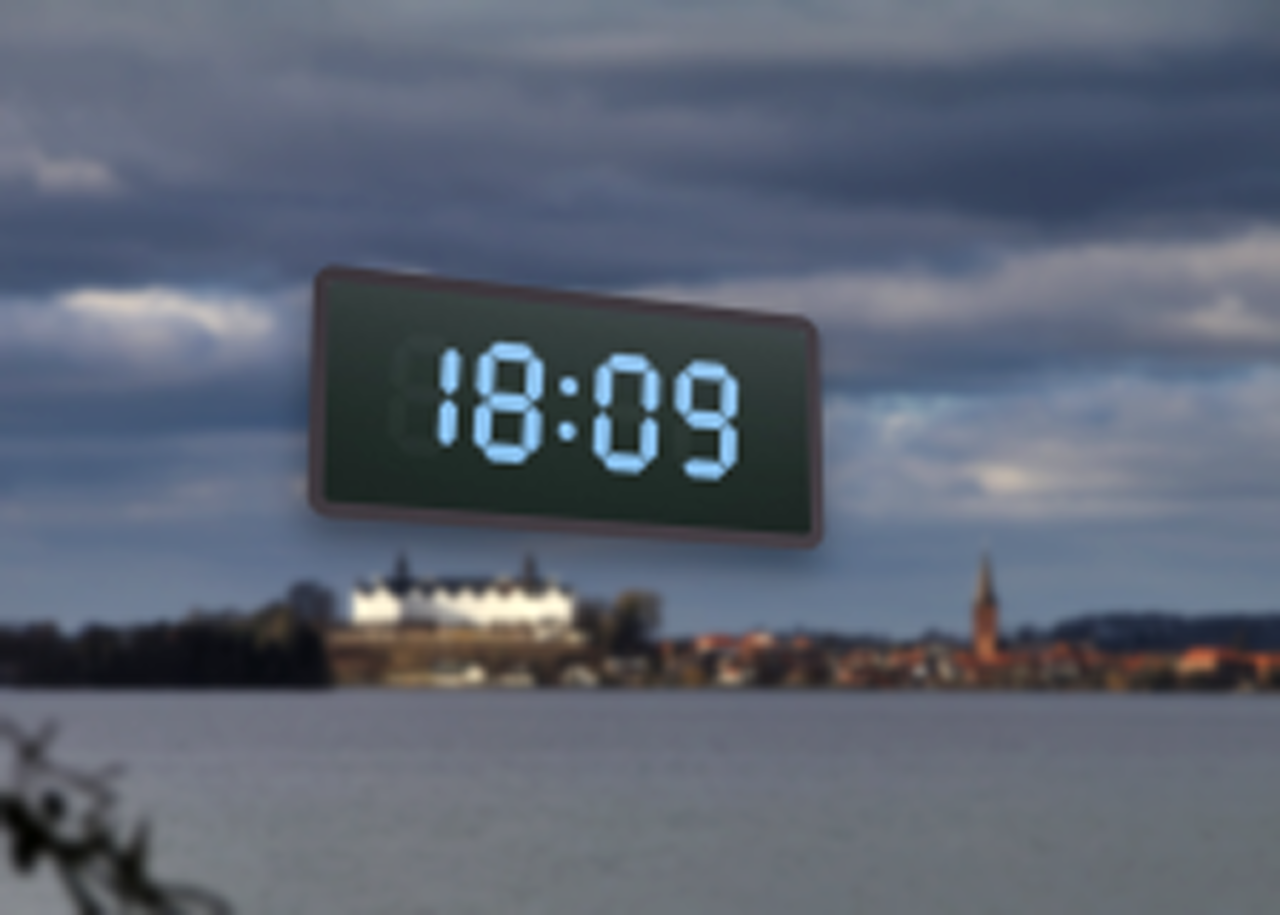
{"hour": 18, "minute": 9}
